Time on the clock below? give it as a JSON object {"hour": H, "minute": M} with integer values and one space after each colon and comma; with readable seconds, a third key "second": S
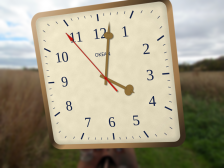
{"hour": 4, "minute": 1, "second": 54}
